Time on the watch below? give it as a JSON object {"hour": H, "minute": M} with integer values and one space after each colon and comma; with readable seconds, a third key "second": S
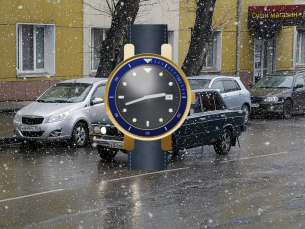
{"hour": 2, "minute": 42}
